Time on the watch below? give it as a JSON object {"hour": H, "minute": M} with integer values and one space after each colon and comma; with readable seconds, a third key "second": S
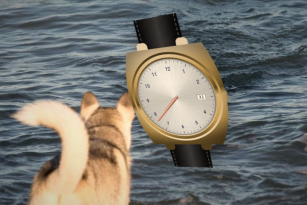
{"hour": 7, "minute": 38}
